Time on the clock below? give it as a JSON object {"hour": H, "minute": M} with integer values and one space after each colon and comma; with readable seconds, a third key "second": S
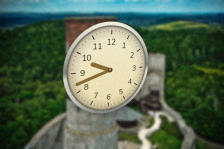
{"hour": 9, "minute": 42}
